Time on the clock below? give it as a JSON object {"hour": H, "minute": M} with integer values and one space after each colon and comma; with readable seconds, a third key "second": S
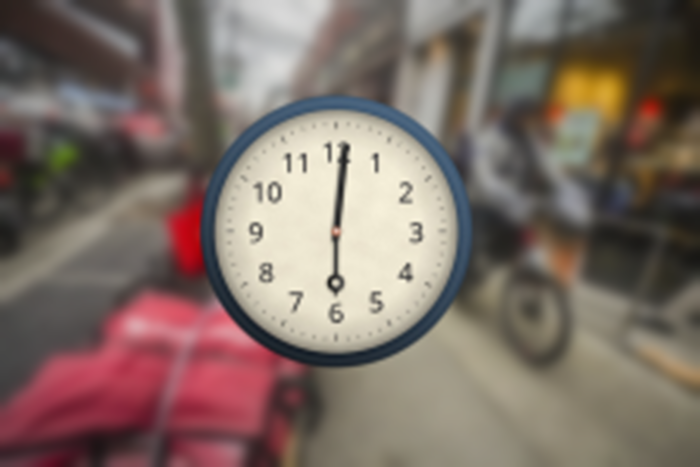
{"hour": 6, "minute": 1}
